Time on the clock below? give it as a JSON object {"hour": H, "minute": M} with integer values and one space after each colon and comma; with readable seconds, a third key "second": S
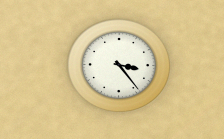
{"hour": 3, "minute": 24}
